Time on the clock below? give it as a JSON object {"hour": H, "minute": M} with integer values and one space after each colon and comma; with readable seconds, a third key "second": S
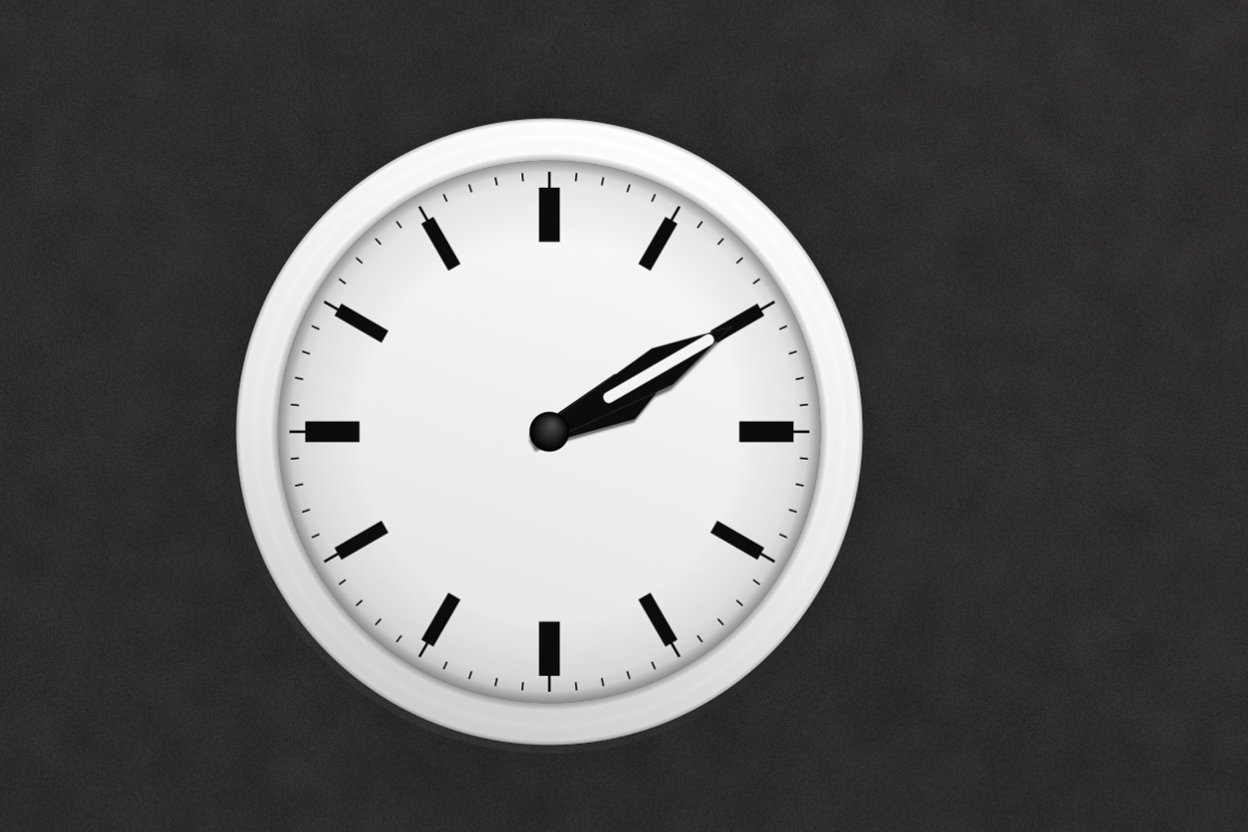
{"hour": 2, "minute": 10}
